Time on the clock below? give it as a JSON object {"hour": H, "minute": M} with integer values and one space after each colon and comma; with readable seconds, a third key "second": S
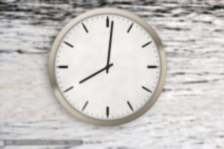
{"hour": 8, "minute": 1}
